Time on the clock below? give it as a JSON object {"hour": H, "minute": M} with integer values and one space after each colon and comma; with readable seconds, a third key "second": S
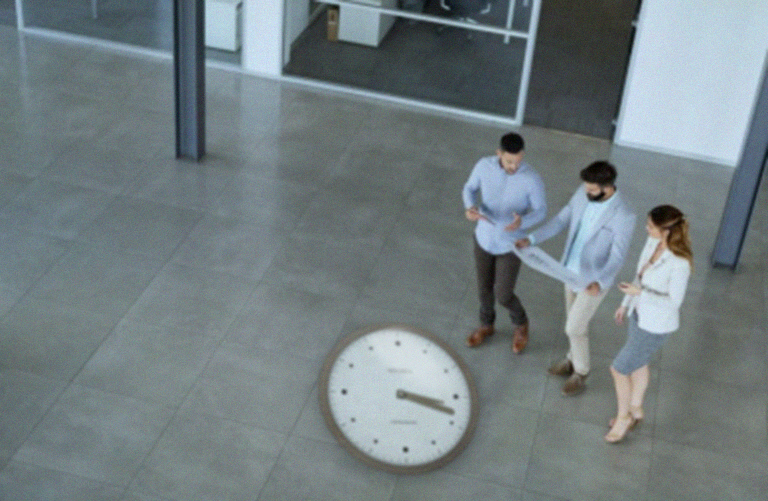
{"hour": 3, "minute": 18}
